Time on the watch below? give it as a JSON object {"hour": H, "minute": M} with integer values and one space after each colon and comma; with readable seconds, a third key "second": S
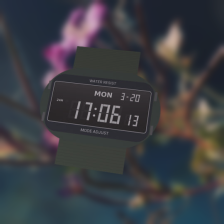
{"hour": 17, "minute": 6, "second": 13}
